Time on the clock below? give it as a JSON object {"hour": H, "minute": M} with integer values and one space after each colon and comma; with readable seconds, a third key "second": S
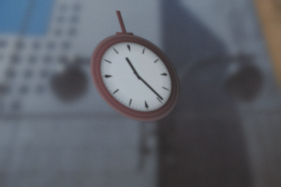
{"hour": 11, "minute": 24}
